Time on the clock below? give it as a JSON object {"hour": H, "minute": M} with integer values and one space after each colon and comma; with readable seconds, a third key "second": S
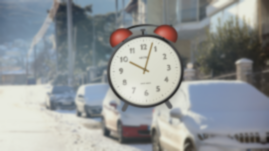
{"hour": 10, "minute": 3}
